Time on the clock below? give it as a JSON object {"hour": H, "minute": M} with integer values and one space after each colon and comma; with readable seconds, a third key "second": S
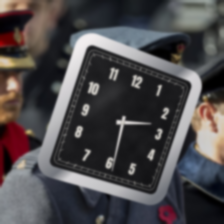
{"hour": 2, "minute": 29}
